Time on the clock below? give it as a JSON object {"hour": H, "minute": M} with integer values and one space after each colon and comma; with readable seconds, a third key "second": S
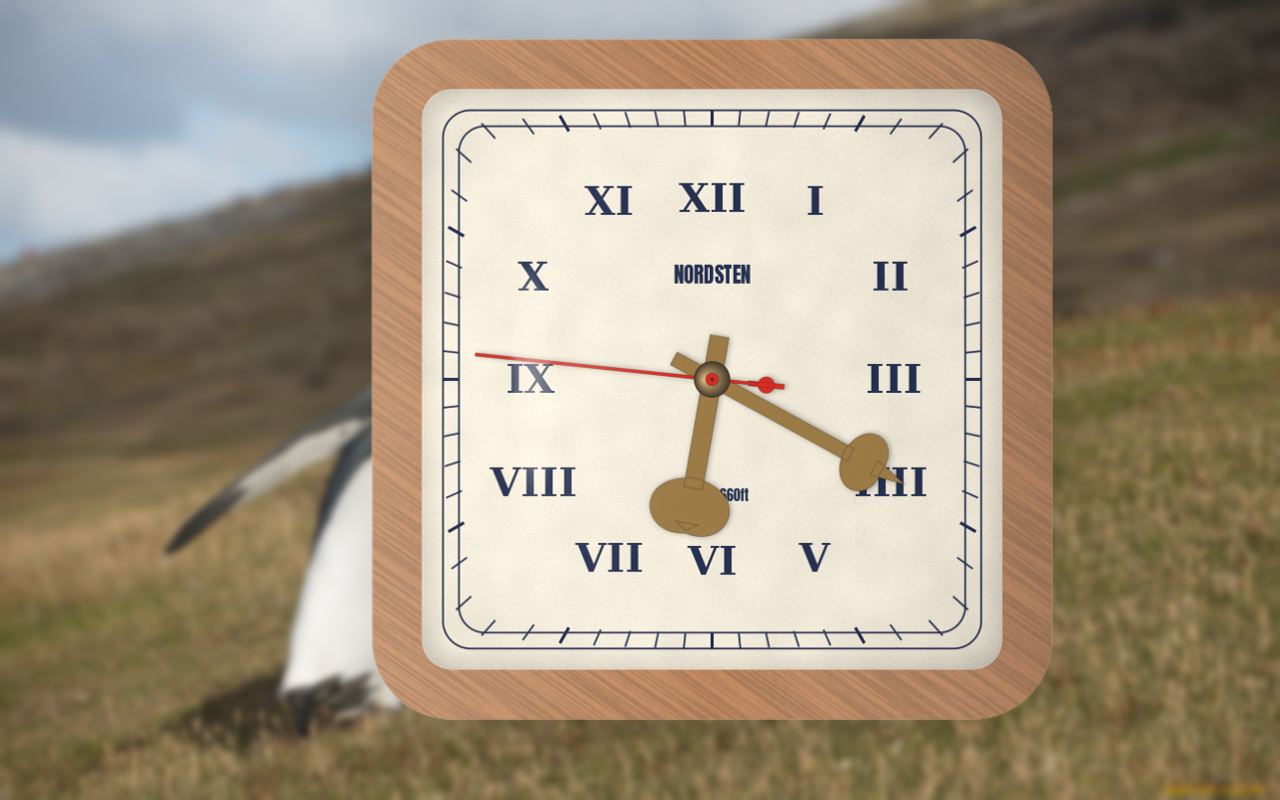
{"hour": 6, "minute": 19, "second": 46}
